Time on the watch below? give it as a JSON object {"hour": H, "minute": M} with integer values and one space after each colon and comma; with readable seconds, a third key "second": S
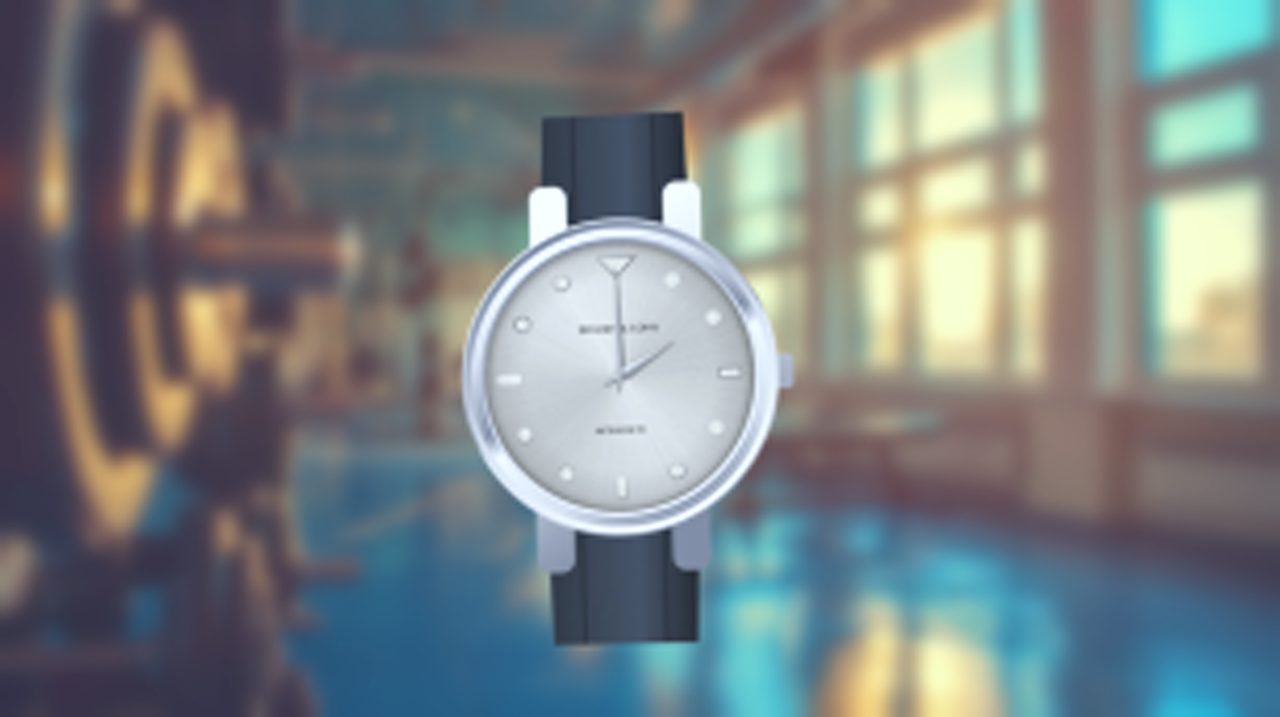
{"hour": 2, "minute": 0}
